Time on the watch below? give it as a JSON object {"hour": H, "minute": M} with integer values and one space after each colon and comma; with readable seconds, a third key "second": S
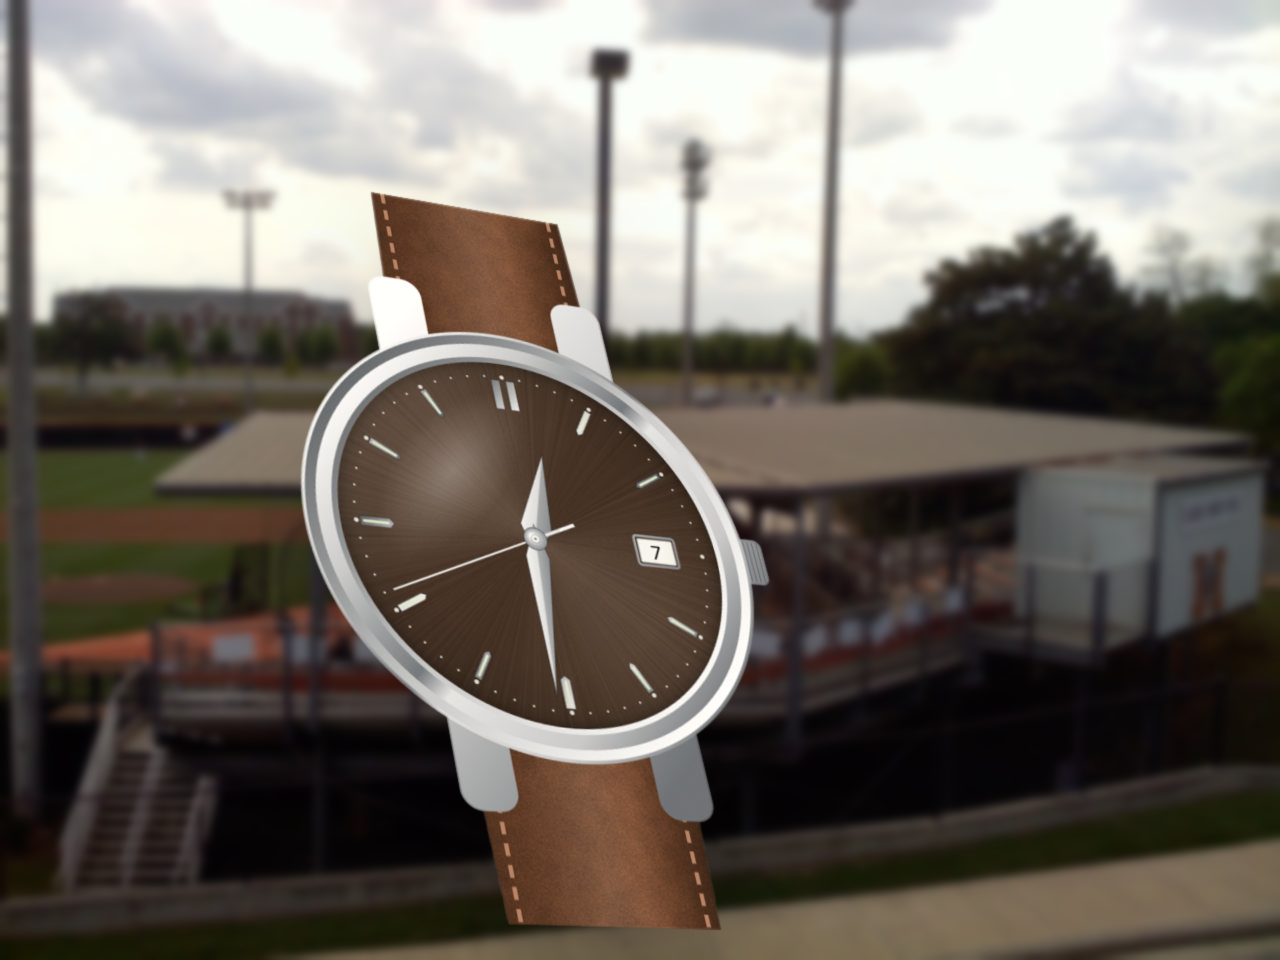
{"hour": 12, "minute": 30, "second": 41}
